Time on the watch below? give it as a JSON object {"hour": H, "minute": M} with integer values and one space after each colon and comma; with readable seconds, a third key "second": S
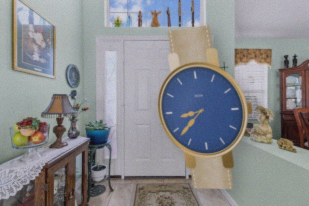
{"hour": 8, "minute": 38}
